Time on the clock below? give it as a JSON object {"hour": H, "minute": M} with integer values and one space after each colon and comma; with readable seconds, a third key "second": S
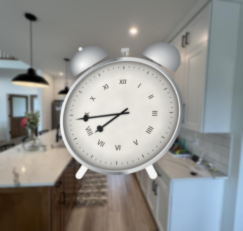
{"hour": 7, "minute": 44}
